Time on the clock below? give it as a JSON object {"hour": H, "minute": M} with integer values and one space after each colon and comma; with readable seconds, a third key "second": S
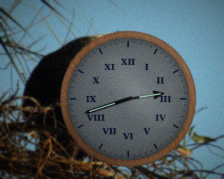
{"hour": 2, "minute": 42}
